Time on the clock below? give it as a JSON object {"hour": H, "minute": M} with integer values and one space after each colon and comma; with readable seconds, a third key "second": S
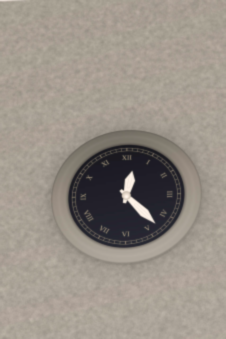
{"hour": 12, "minute": 23}
